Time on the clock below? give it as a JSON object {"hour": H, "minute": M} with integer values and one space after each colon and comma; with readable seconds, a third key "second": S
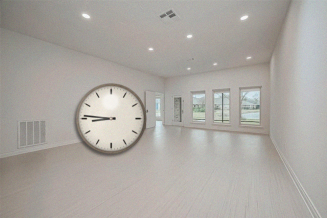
{"hour": 8, "minute": 46}
